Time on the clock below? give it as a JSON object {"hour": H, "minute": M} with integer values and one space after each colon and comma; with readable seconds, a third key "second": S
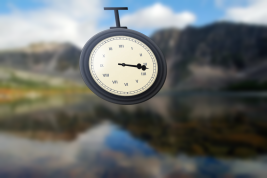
{"hour": 3, "minute": 17}
